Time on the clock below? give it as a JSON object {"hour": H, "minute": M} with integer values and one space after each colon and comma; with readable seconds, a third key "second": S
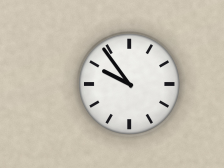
{"hour": 9, "minute": 54}
